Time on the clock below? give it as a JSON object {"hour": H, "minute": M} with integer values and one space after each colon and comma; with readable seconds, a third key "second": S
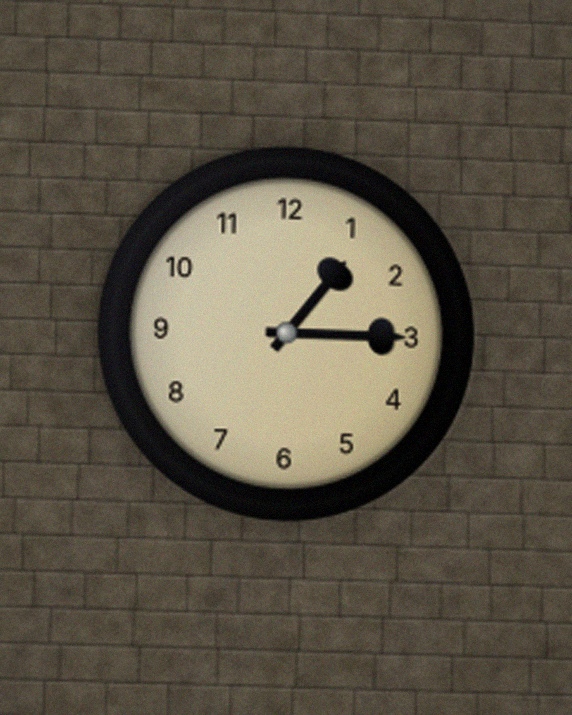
{"hour": 1, "minute": 15}
